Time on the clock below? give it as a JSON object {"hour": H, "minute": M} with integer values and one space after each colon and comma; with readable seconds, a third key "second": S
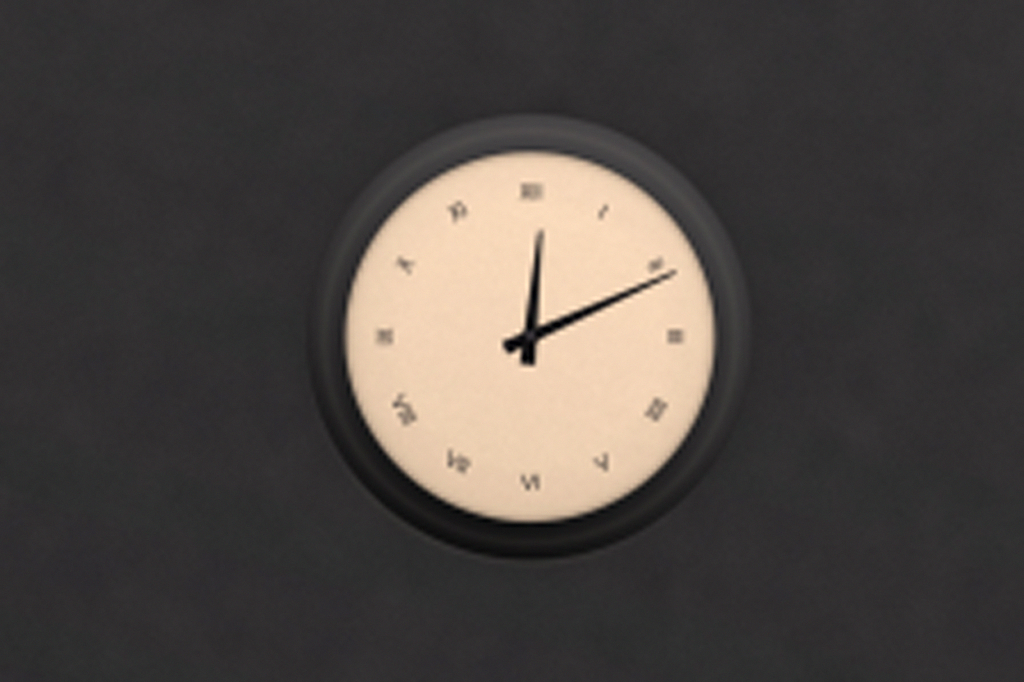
{"hour": 12, "minute": 11}
